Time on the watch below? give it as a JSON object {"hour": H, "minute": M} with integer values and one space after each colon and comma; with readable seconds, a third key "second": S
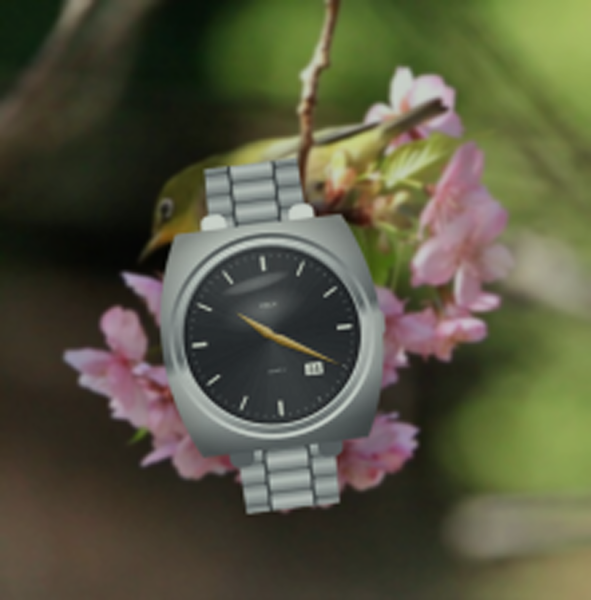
{"hour": 10, "minute": 20}
